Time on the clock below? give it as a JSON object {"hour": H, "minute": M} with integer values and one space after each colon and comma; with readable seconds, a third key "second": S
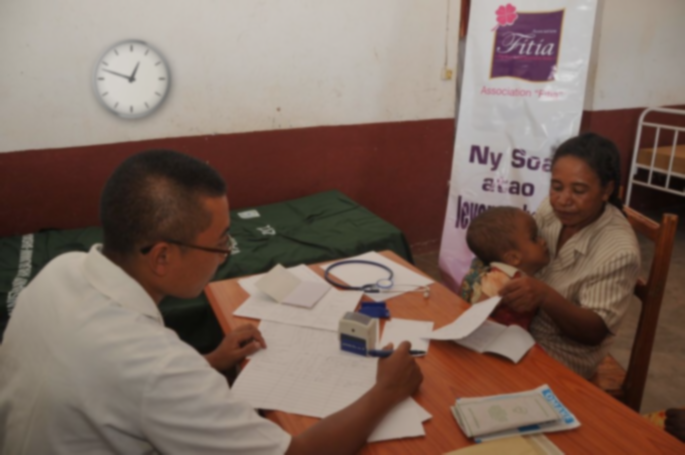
{"hour": 12, "minute": 48}
